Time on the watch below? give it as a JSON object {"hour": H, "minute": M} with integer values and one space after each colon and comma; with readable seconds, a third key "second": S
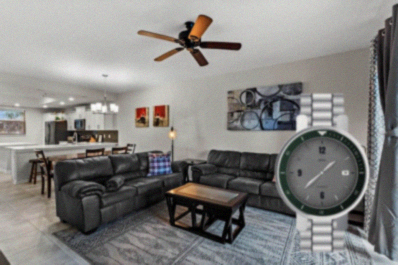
{"hour": 1, "minute": 38}
